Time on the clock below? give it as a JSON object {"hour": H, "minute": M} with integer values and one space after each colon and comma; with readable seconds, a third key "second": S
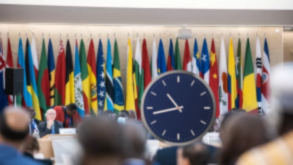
{"hour": 10, "minute": 43}
